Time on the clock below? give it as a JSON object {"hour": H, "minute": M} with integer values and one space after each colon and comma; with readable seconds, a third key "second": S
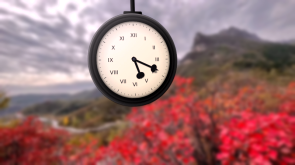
{"hour": 5, "minute": 19}
